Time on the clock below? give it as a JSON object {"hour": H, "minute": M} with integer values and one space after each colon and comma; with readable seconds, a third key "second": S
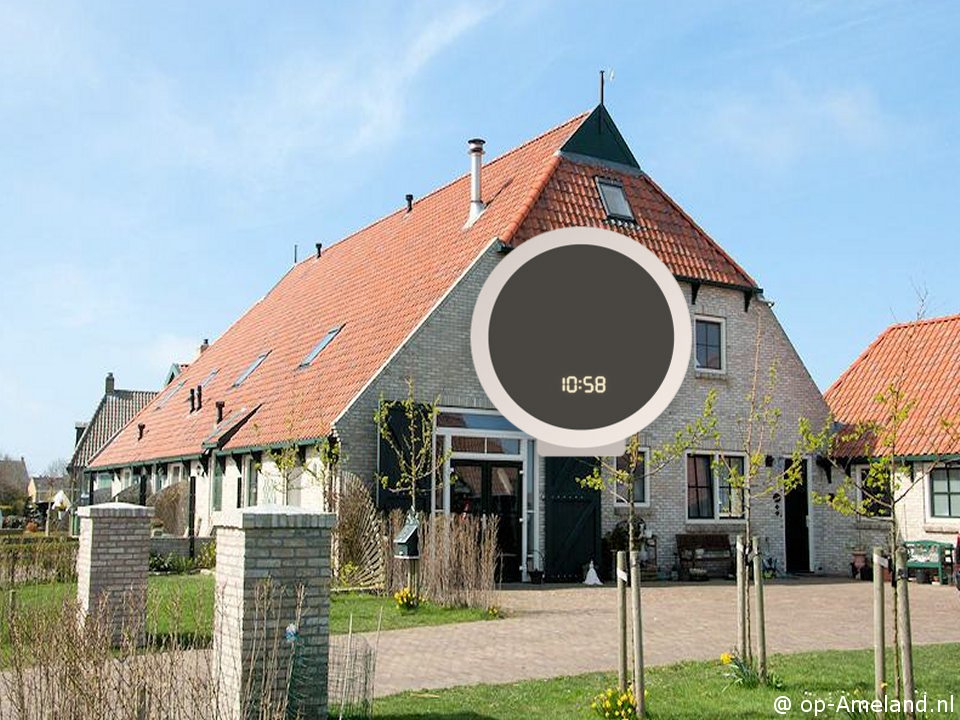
{"hour": 10, "minute": 58}
